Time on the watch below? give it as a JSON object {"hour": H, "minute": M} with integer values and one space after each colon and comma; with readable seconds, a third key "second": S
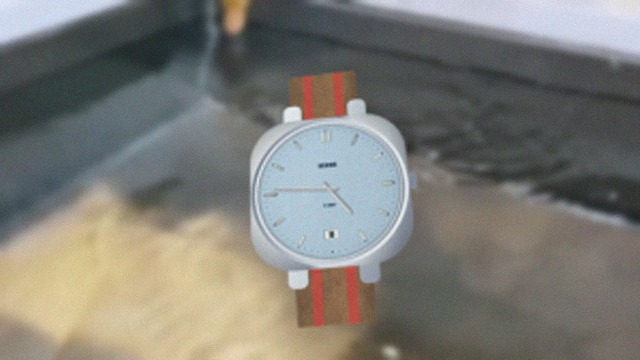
{"hour": 4, "minute": 46}
